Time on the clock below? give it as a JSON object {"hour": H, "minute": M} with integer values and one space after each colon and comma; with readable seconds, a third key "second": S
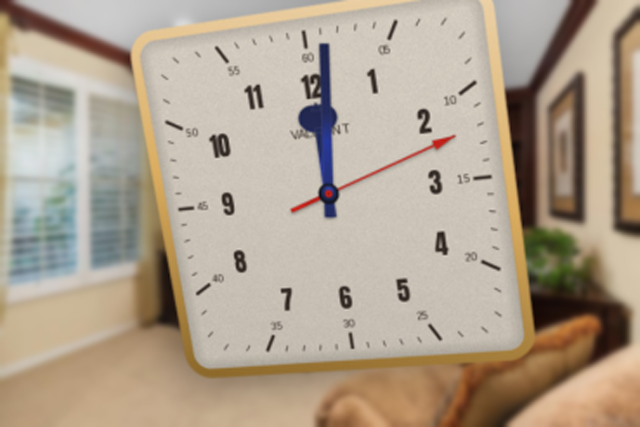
{"hour": 12, "minute": 1, "second": 12}
